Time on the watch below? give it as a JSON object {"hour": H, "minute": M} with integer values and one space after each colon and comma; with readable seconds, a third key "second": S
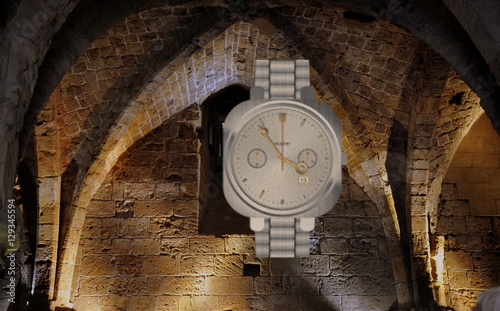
{"hour": 3, "minute": 54}
